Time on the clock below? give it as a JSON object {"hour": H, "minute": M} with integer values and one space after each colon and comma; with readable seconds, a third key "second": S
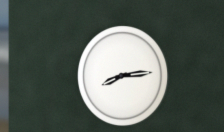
{"hour": 8, "minute": 14}
